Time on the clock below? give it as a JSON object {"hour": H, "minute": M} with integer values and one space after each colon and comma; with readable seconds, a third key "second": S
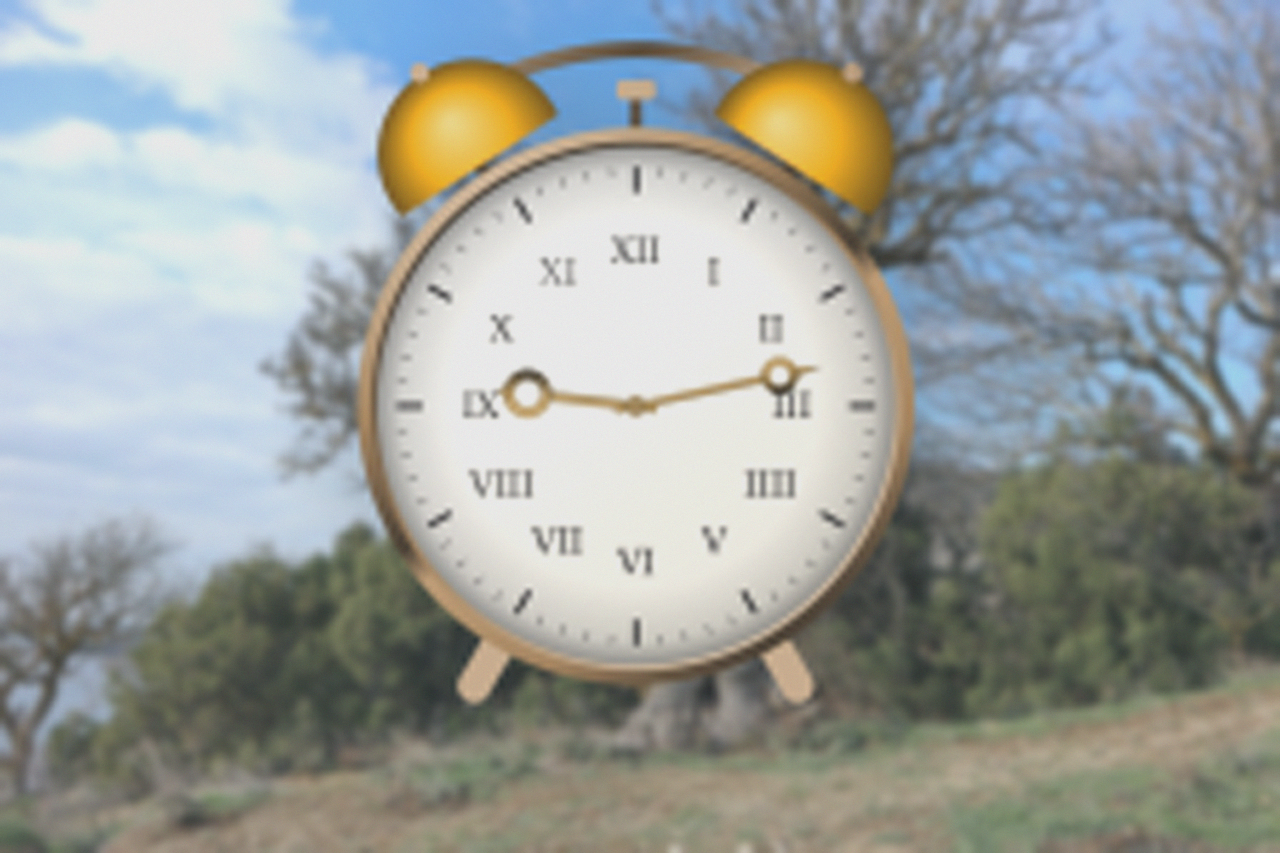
{"hour": 9, "minute": 13}
